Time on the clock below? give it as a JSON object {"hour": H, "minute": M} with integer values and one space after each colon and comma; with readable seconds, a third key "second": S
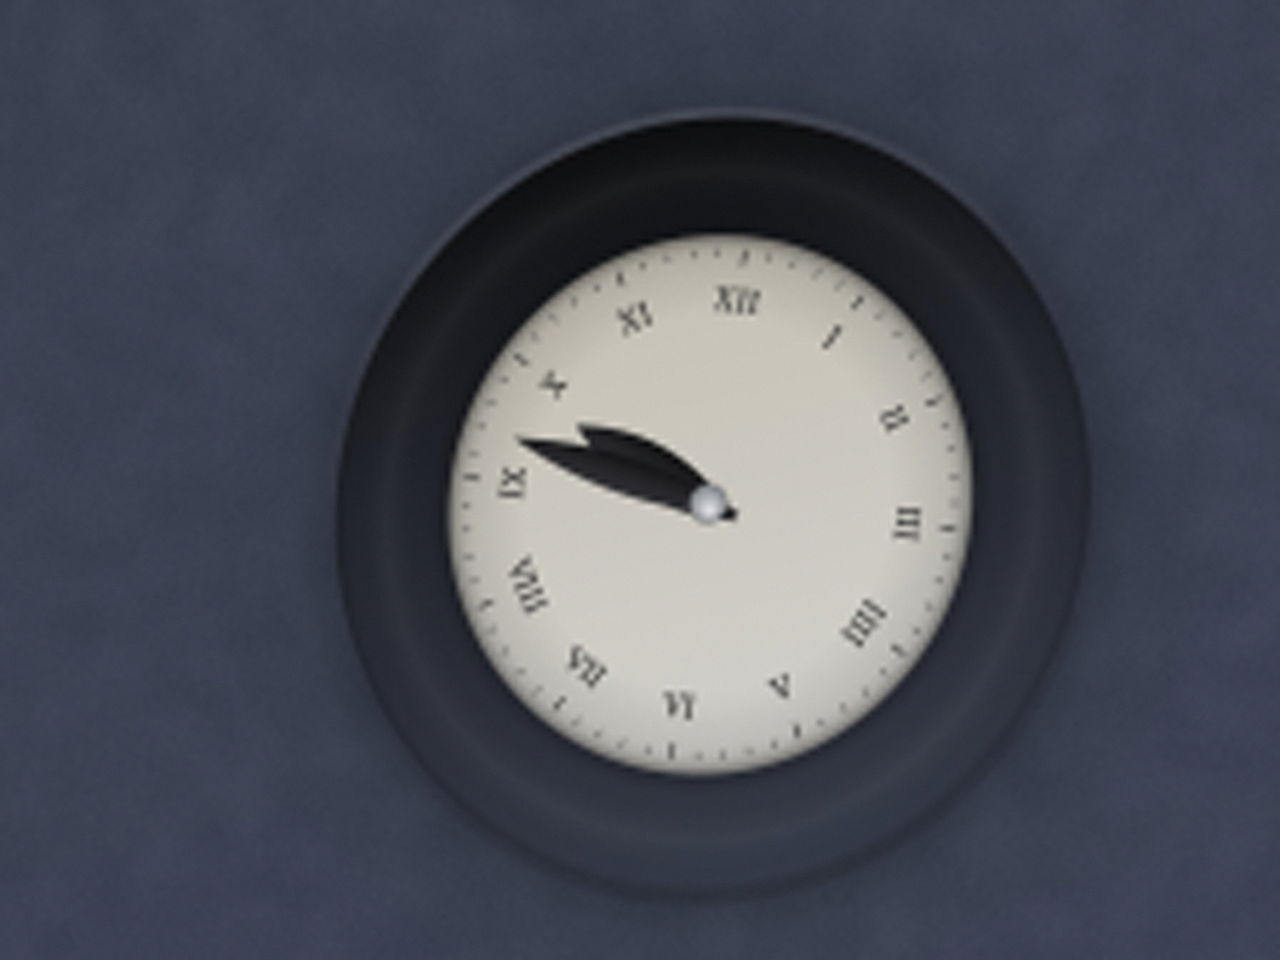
{"hour": 9, "minute": 47}
